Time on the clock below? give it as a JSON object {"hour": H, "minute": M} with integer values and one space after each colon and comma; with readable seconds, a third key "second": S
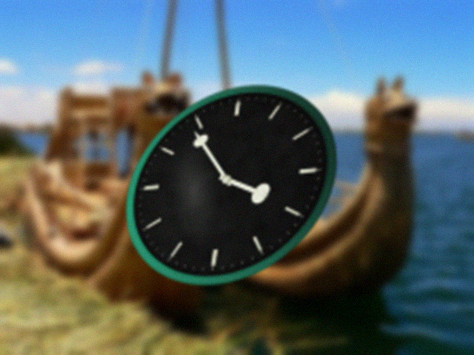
{"hour": 3, "minute": 54}
